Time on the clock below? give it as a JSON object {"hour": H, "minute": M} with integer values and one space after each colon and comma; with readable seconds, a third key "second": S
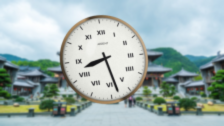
{"hour": 8, "minute": 28}
